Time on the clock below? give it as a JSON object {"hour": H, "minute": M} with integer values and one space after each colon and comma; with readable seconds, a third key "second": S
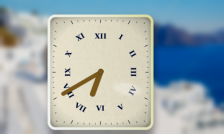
{"hour": 6, "minute": 40}
